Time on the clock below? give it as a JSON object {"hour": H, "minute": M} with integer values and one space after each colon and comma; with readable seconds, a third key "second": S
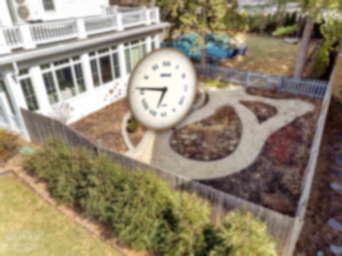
{"hour": 6, "minute": 46}
